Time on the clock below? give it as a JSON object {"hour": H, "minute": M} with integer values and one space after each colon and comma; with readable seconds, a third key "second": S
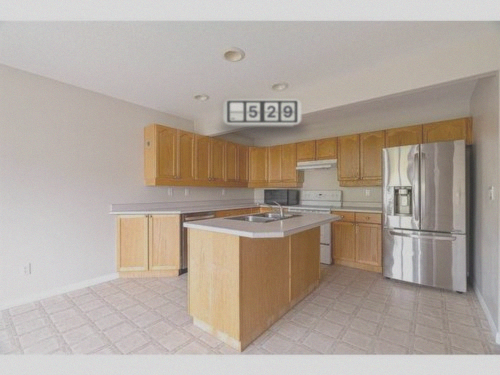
{"hour": 5, "minute": 29}
